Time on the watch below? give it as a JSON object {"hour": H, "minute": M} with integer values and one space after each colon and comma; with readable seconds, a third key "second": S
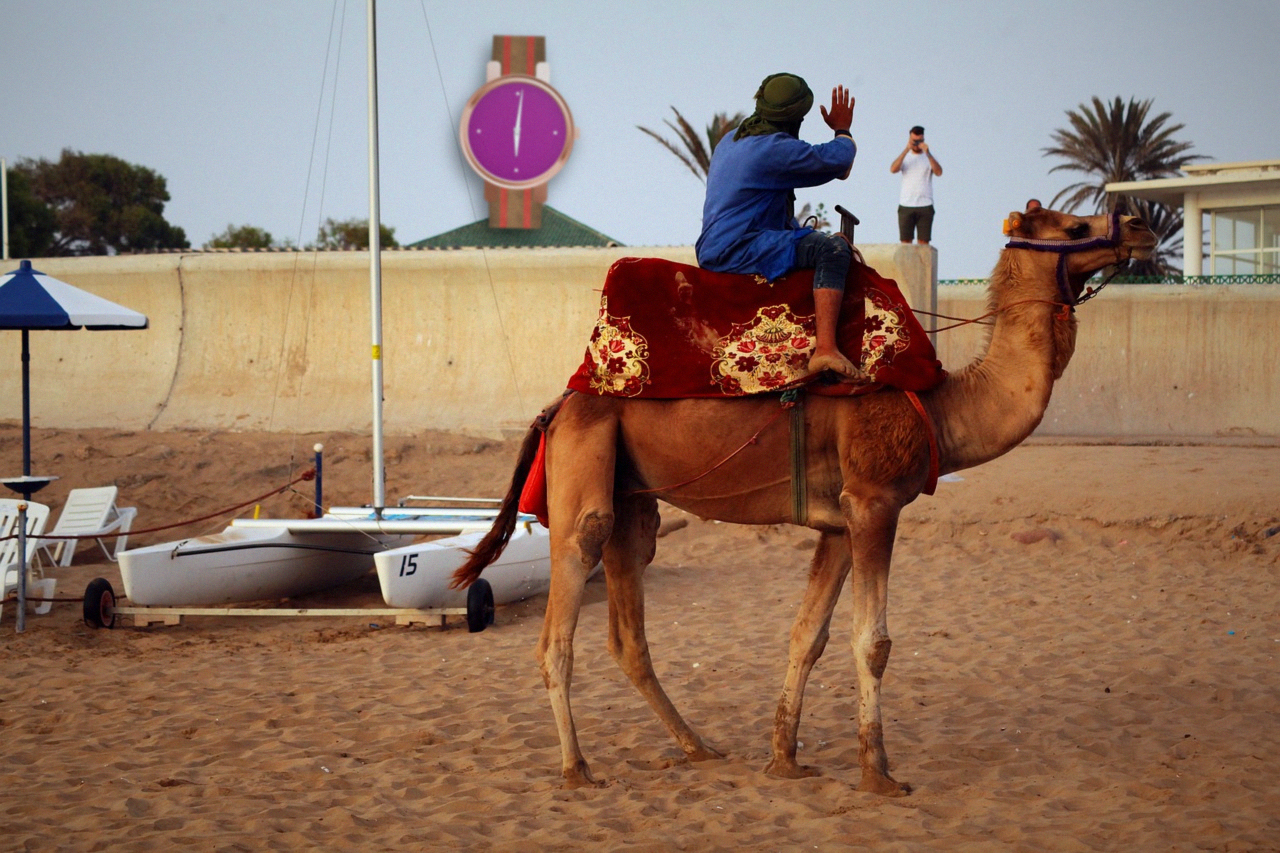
{"hour": 6, "minute": 1}
